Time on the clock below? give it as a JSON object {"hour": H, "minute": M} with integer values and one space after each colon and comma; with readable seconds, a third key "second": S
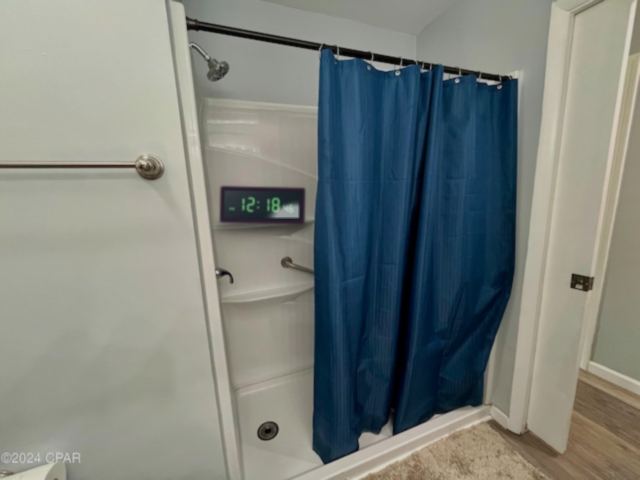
{"hour": 12, "minute": 18}
